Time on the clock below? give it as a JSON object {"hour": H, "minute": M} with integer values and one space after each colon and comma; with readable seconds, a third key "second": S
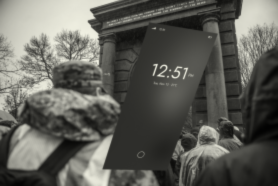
{"hour": 12, "minute": 51}
